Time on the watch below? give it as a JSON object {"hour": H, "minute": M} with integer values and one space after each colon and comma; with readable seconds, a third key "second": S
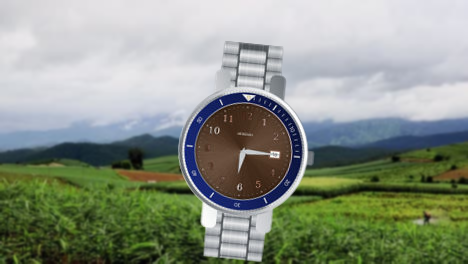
{"hour": 6, "minute": 15}
